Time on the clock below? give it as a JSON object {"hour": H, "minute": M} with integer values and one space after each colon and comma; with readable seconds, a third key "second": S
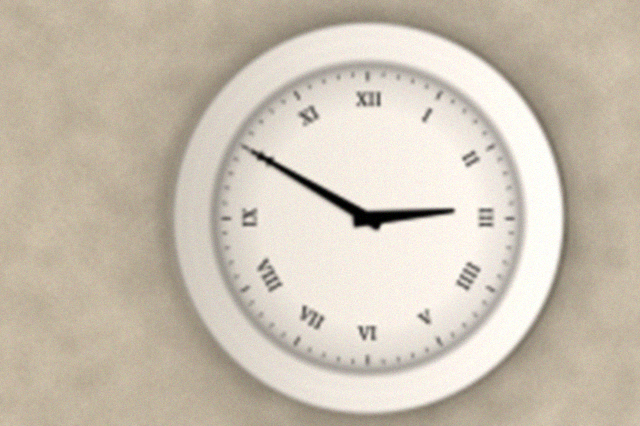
{"hour": 2, "minute": 50}
